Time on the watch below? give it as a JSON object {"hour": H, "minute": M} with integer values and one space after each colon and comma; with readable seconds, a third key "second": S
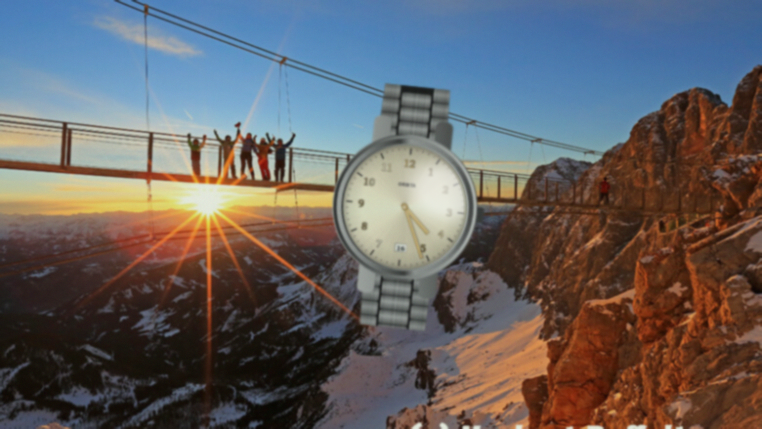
{"hour": 4, "minute": 26}
